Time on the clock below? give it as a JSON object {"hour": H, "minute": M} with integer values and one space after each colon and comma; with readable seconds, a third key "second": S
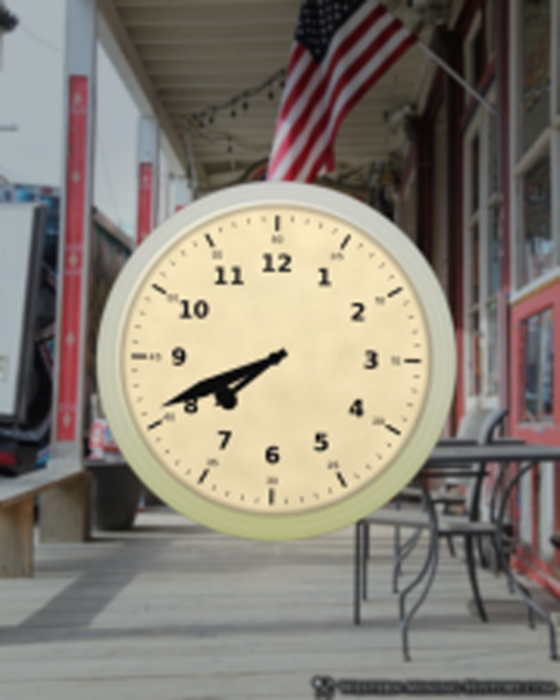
{"hour": 7, "minute": 41}
